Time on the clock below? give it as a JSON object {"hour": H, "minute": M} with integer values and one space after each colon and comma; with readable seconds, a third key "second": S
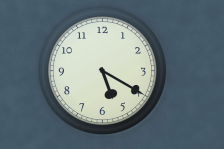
{"hour": 5, "minute": 20}
